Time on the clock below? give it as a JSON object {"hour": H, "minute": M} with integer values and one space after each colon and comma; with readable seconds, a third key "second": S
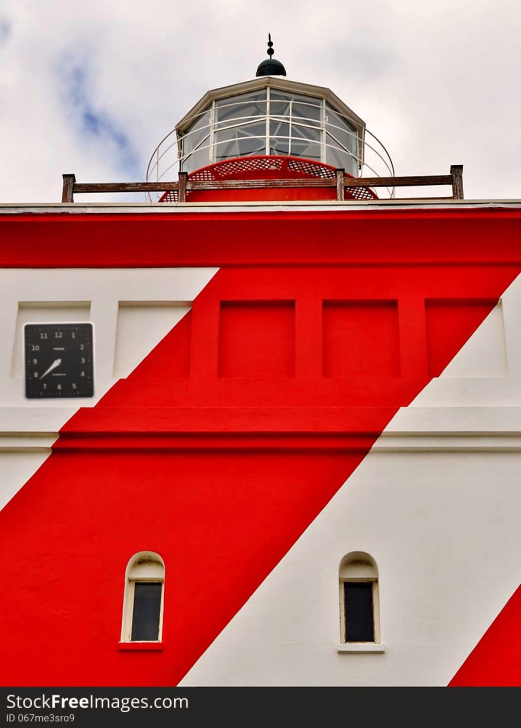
{"hour": 7, "minute": 38}
